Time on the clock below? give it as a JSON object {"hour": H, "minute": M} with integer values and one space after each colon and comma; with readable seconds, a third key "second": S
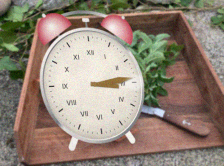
{"hour": 3, "minute": 14}
